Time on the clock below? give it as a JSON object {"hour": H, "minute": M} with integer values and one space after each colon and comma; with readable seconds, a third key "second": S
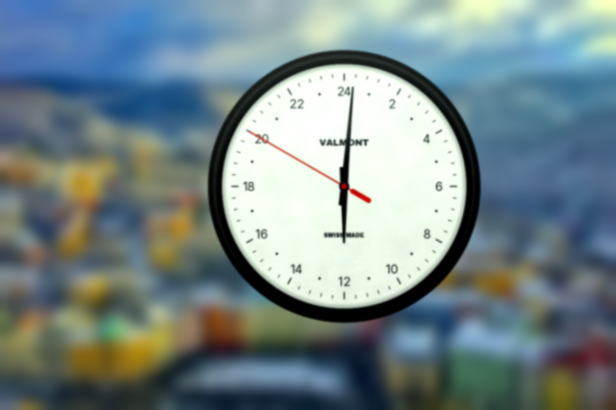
{"hour": 12, "minute": 0, "second": 50}
